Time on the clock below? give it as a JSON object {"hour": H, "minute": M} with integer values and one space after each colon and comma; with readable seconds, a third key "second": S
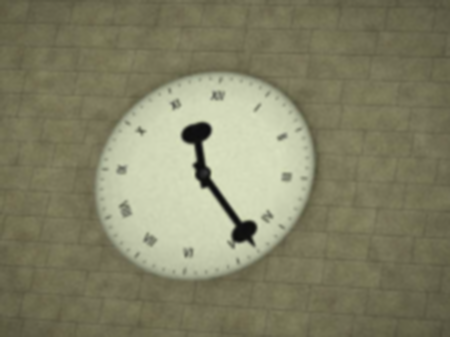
{"hour": 11, "minute": 23}
